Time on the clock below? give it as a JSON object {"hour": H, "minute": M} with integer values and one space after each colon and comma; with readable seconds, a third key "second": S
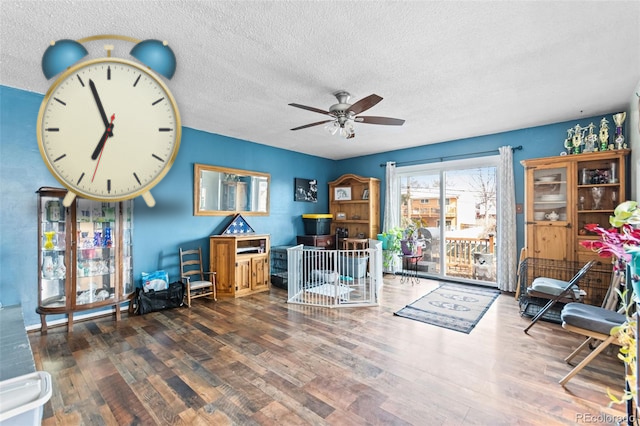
{"hour": 6, "minute": 56, "second": 33}
